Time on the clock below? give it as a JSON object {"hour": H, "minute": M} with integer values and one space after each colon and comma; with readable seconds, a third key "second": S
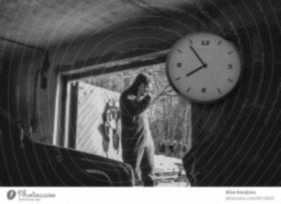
{"hour": 7, "minute": 54}
